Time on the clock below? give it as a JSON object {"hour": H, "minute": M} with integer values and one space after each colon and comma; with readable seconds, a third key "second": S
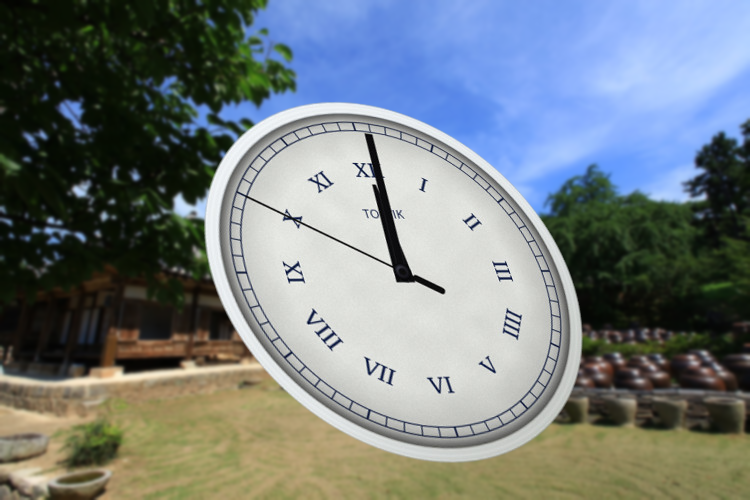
{"hour": 12, "minute": 0, "second": 50}
